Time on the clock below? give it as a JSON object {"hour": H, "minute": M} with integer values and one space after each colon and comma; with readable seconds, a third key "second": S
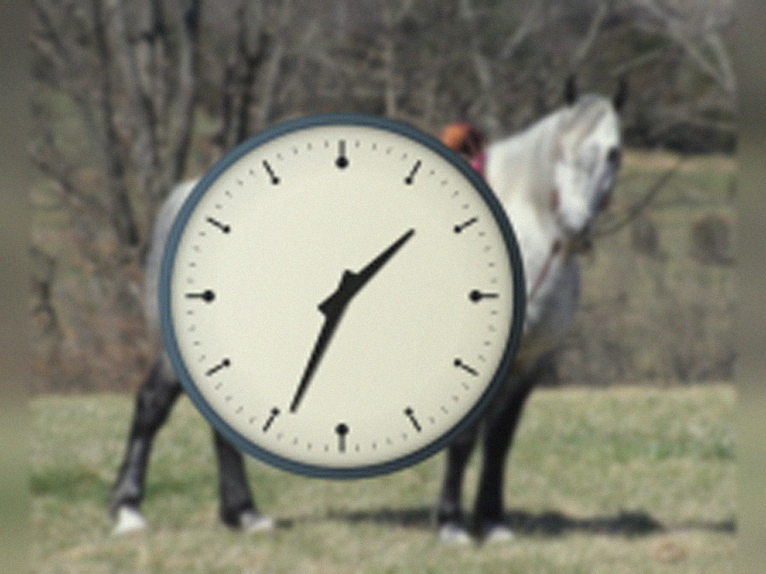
{"hour": 1, "minute": 34}
